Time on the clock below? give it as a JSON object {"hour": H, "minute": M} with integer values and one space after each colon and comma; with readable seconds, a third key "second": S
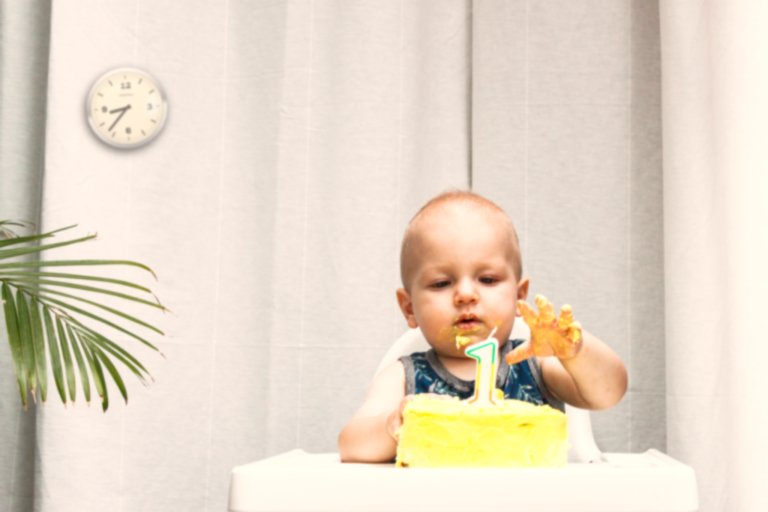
{"hour": 8, "minute": 37}
